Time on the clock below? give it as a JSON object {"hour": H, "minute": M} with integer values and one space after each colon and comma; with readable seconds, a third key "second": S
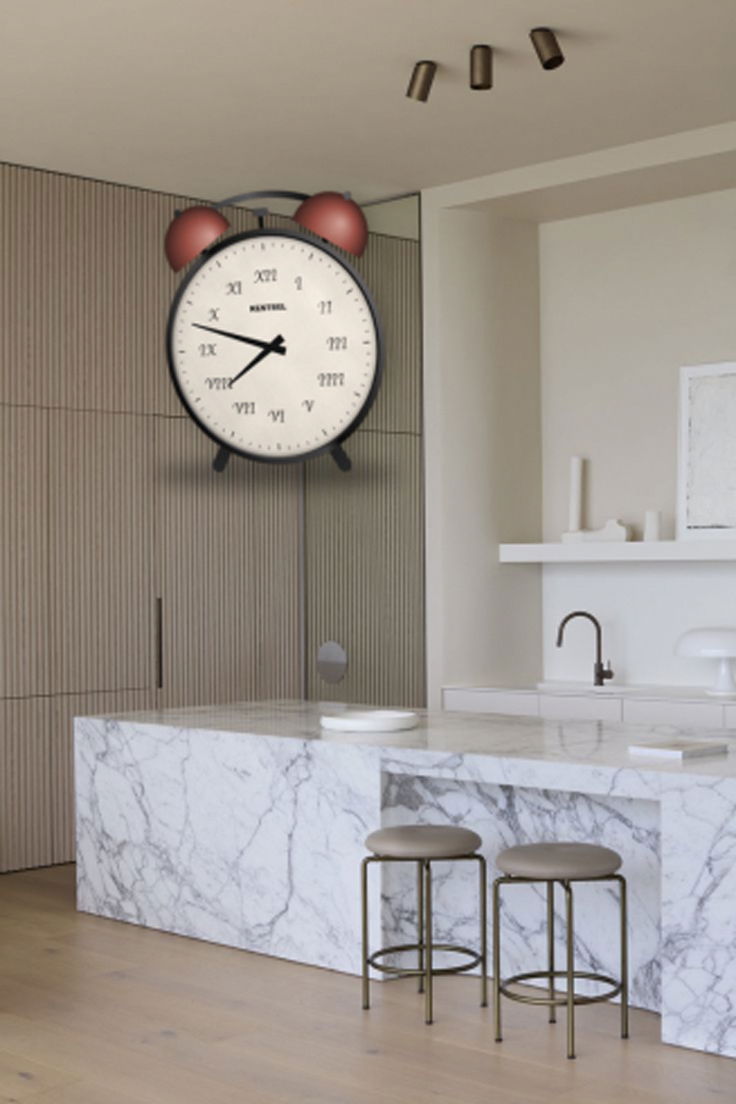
{"hour": 7, "minute": 48}
